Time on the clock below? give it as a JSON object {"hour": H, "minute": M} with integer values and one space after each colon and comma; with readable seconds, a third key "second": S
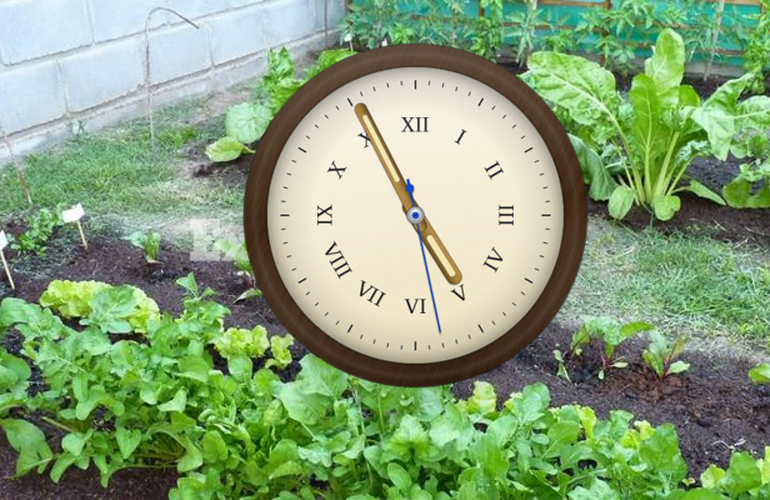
{"hour": 4, "minute": 55, "second": 28}
